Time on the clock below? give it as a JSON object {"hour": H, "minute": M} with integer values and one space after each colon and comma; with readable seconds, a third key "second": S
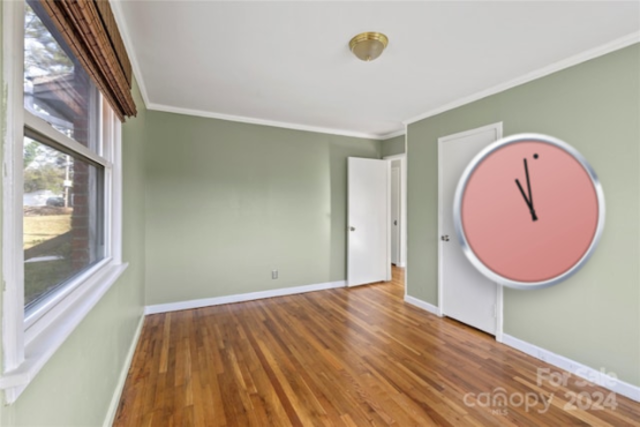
{"hour": 10, "minute": 58}
